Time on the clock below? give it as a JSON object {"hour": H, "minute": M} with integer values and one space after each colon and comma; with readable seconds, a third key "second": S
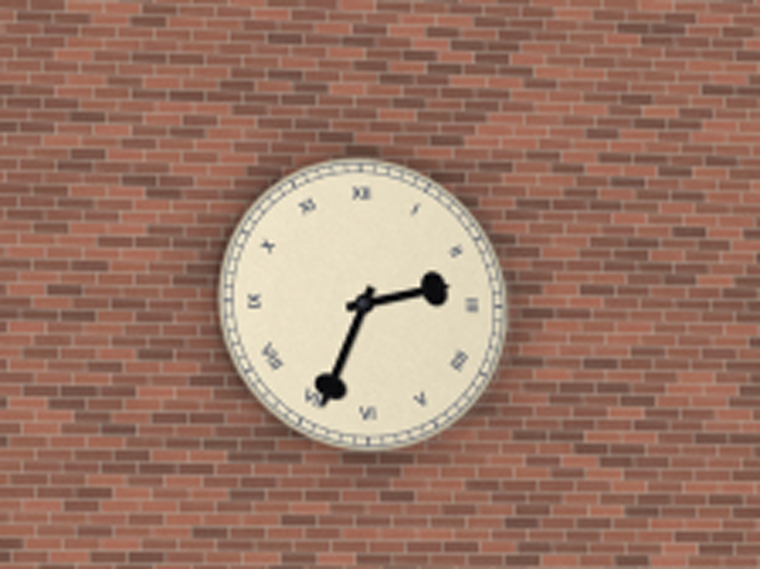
{"hour": 2, "minute": 34}
